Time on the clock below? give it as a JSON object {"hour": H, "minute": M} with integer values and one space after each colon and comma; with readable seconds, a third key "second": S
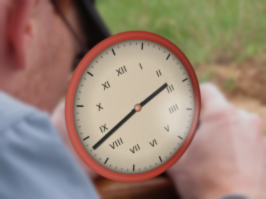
{"hour": 2, "minute": 43}
